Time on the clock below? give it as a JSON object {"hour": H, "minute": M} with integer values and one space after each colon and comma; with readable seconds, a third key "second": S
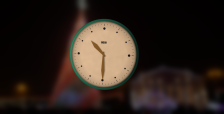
{"hour": 10, "minute": 30}
